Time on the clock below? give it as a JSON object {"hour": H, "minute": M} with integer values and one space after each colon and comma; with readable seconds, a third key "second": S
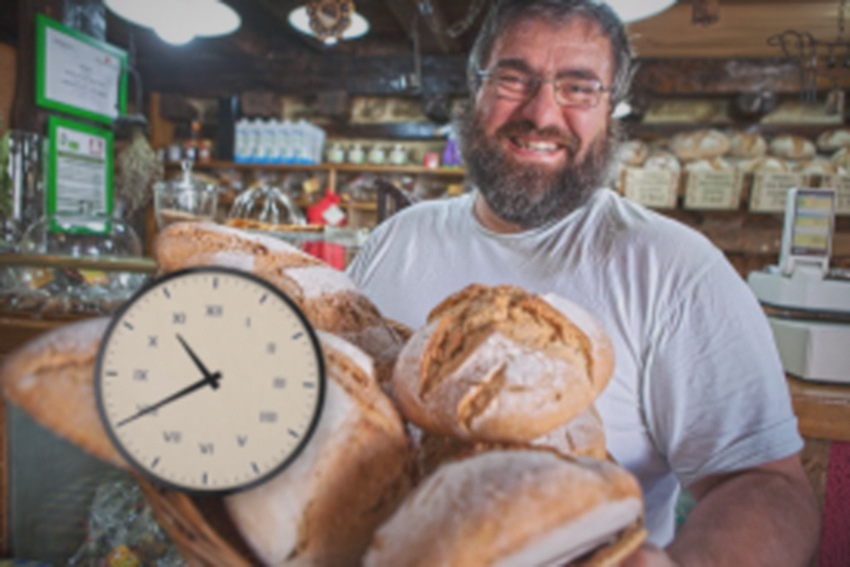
{"hour": 10, "minute": 40}
